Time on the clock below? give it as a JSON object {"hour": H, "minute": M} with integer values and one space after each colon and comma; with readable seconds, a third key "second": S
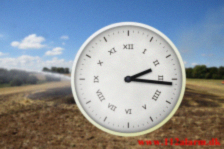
{"hour": 2, "minute": 16}
